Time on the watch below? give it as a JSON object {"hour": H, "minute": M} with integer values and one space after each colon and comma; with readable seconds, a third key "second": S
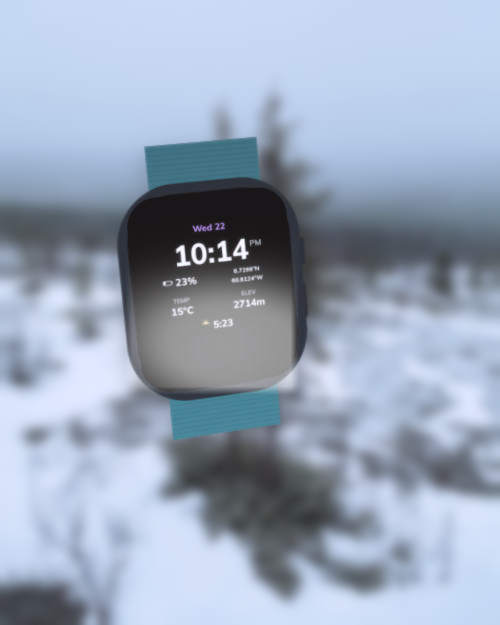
{"hour": 10, "minute": 14}
